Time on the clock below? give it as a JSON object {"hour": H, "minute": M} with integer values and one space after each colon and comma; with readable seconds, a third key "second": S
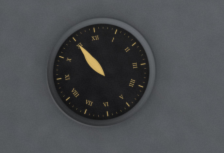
{"hour": 10, "minute": 55}
